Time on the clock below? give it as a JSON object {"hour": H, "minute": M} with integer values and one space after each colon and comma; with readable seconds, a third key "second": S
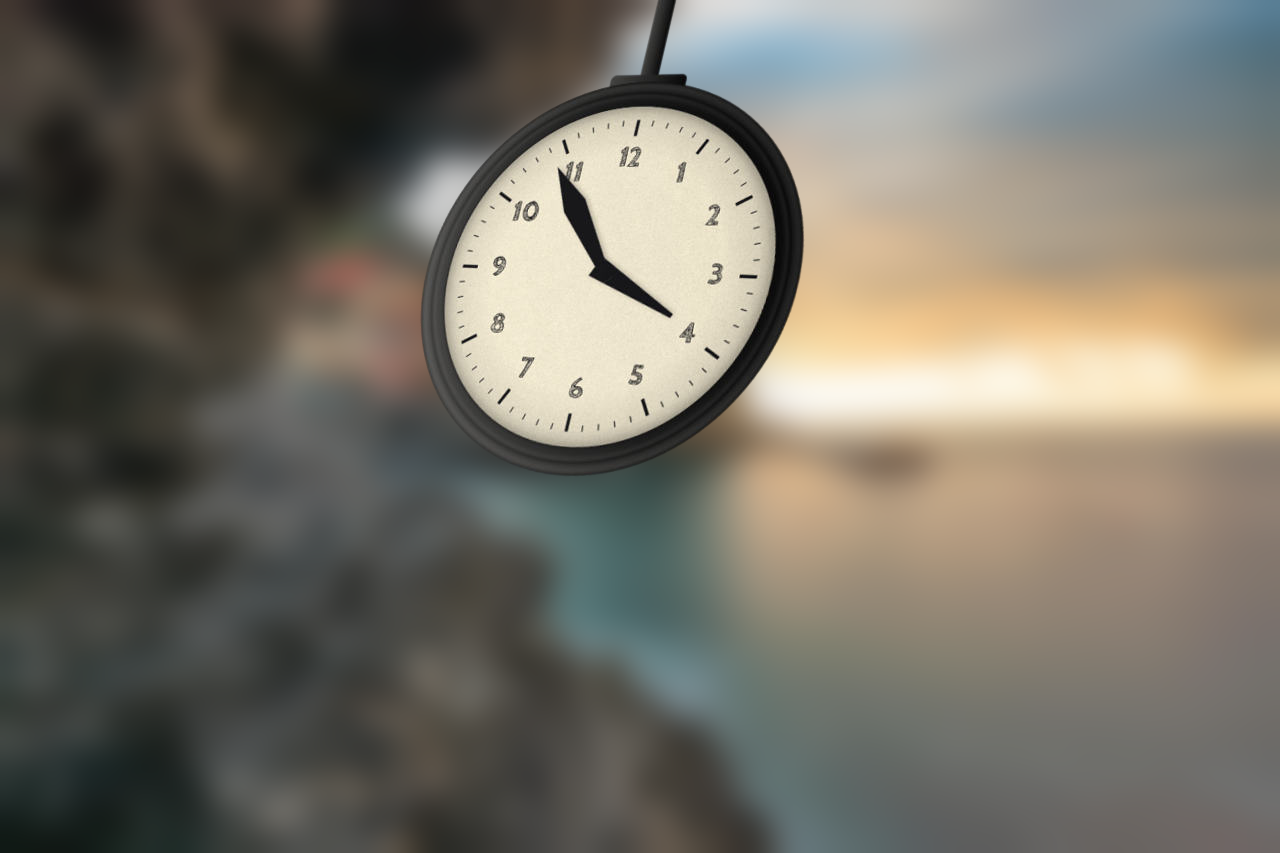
{"hour": 3, "minute": 54}
